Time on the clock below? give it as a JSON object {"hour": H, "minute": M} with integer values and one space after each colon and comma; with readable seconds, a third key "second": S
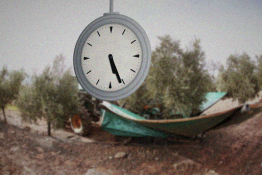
{"hour": 5, "minute": 26}
